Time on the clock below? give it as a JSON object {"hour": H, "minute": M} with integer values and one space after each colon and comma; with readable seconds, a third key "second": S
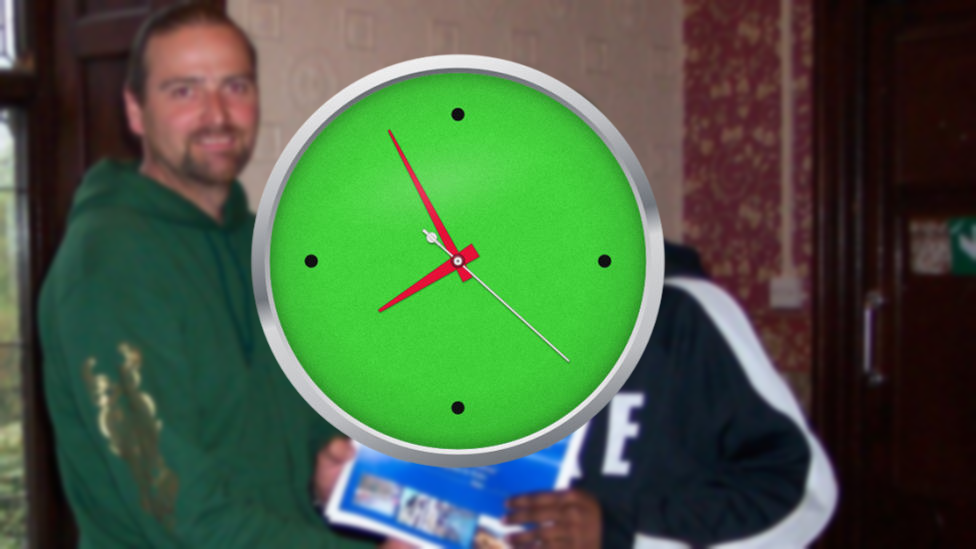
{"hour": 7, "minute": 55, "second": 22}
